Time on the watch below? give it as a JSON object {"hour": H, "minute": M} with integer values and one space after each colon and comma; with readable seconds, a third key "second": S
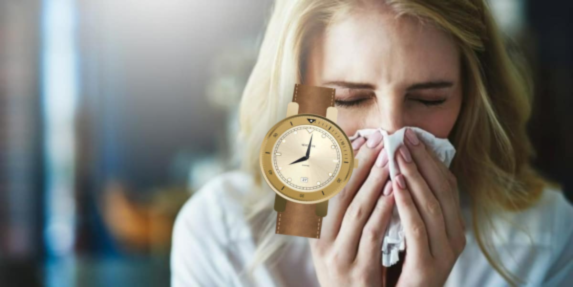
{"hour": 8, "minute": 1}
